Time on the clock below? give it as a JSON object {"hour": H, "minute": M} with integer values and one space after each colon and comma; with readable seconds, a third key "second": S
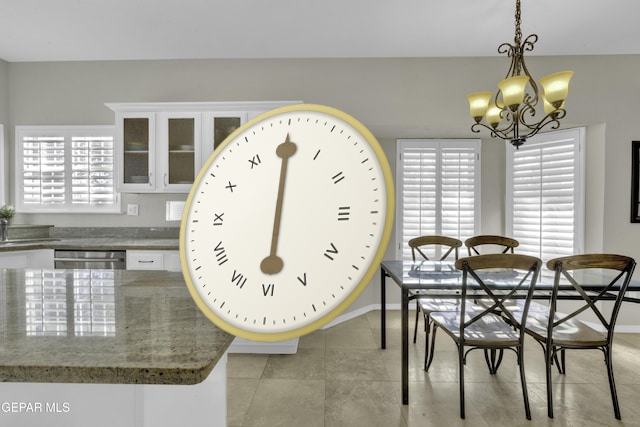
{"hour": 6, "minute": 0}
